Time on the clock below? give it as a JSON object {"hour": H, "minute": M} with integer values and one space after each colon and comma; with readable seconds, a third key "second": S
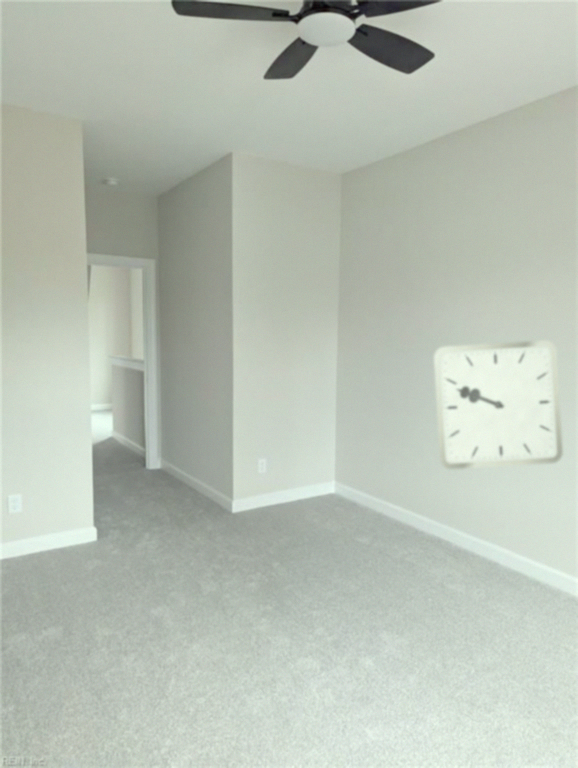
{"hour": 9, "minute": 49}
